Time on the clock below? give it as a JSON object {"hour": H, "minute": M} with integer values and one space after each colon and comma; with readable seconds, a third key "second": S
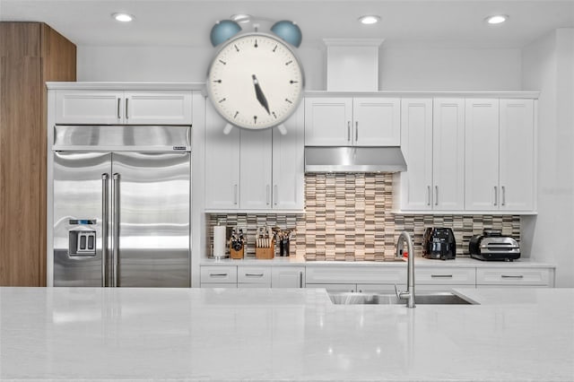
{"hour": 5, "minute": 26}
